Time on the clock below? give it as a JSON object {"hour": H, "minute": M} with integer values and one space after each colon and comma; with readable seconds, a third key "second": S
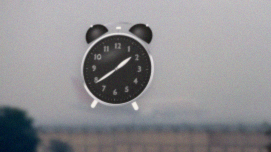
{"hour": 1, "minute": 39}
